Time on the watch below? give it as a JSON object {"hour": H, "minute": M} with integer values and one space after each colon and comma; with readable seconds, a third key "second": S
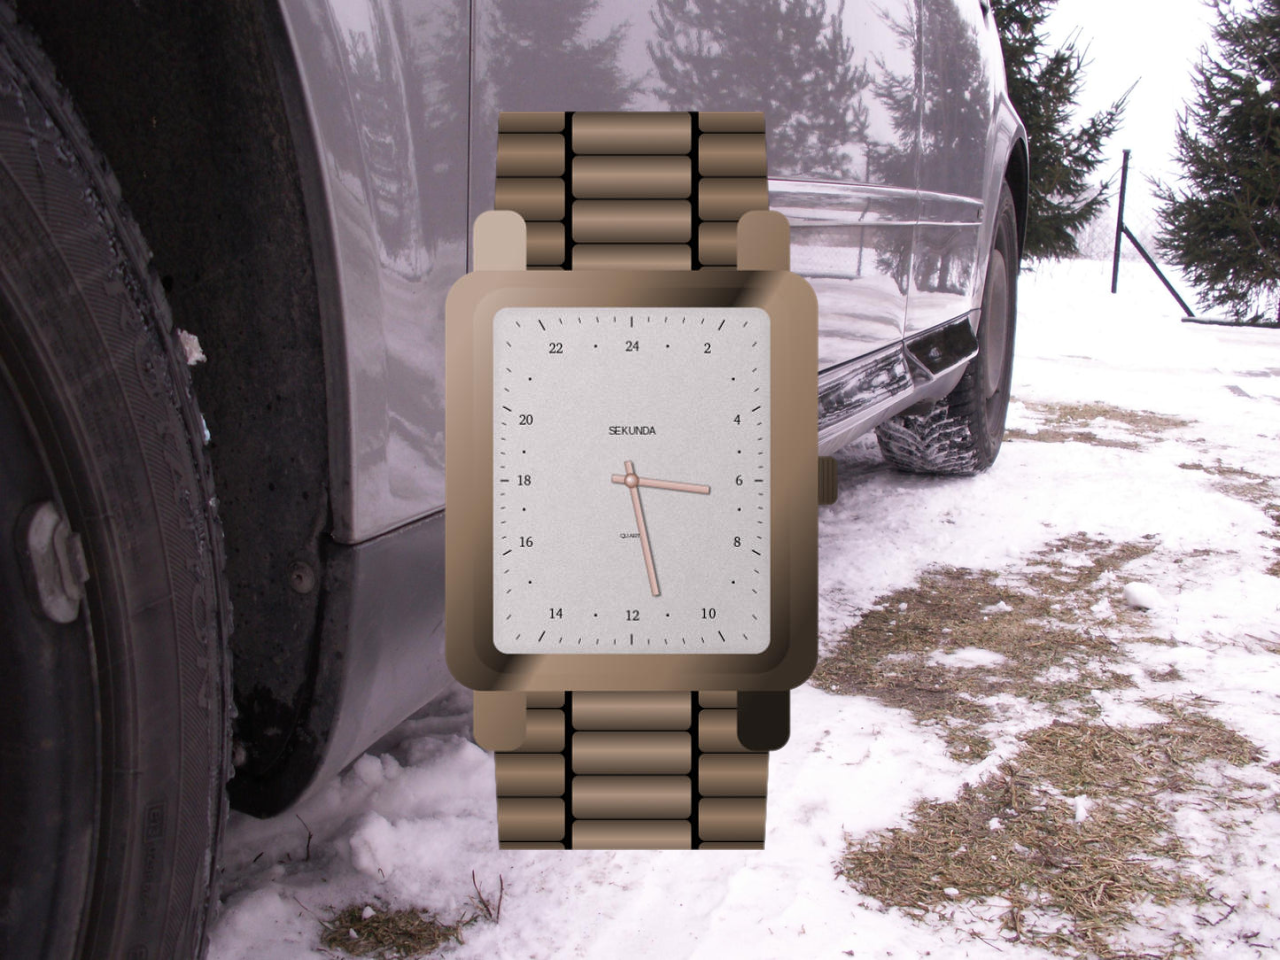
{"hour": 6, "minute": 28}
